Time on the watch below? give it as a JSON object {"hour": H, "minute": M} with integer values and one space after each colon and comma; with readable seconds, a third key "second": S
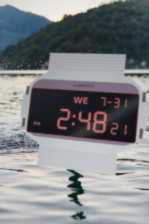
{"hour": 2, "minute": 48, "second": 21}
